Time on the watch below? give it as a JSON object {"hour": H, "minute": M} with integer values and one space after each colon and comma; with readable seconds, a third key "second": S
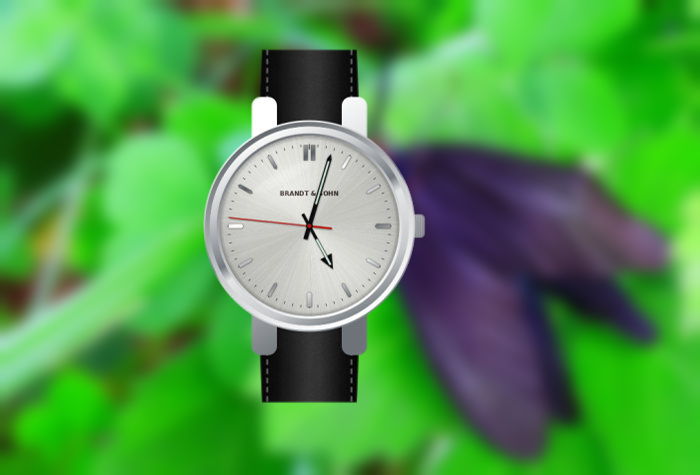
{"hour": 5, "minute": 2, "second": 46}
